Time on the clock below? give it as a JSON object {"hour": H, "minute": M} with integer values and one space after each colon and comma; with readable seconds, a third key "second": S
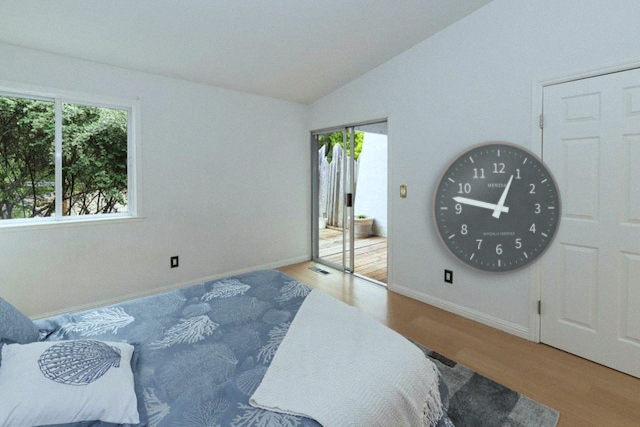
{"hour": 12, "minute": 47}
